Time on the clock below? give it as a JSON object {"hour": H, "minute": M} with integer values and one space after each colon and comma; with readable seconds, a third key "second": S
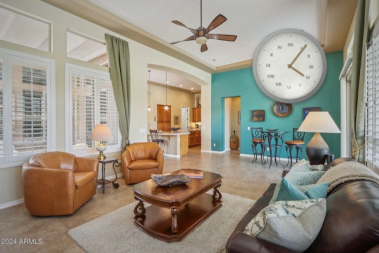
{"hour": 4, "minute": 6}
